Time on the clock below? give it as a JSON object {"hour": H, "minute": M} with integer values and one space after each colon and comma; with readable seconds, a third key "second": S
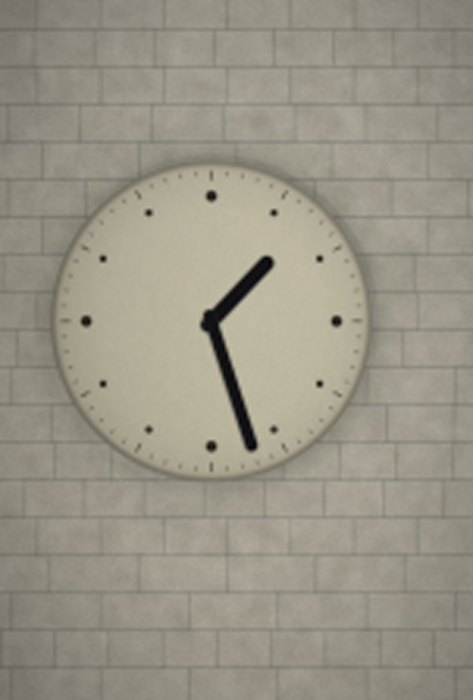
{"hour": 1, "minute": 27}
